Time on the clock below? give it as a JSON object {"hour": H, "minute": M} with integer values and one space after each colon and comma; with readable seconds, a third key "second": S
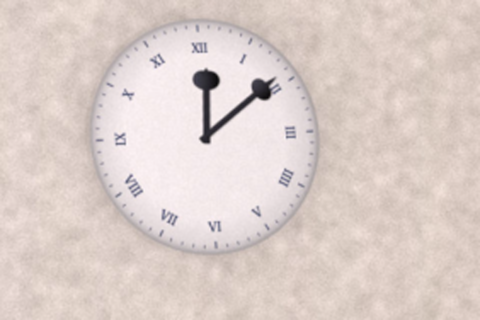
{"hour": 12, "minute": 9}
